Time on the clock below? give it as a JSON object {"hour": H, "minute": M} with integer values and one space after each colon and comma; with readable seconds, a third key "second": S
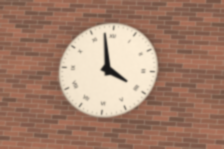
{"hour": 3, "minute": 58}
